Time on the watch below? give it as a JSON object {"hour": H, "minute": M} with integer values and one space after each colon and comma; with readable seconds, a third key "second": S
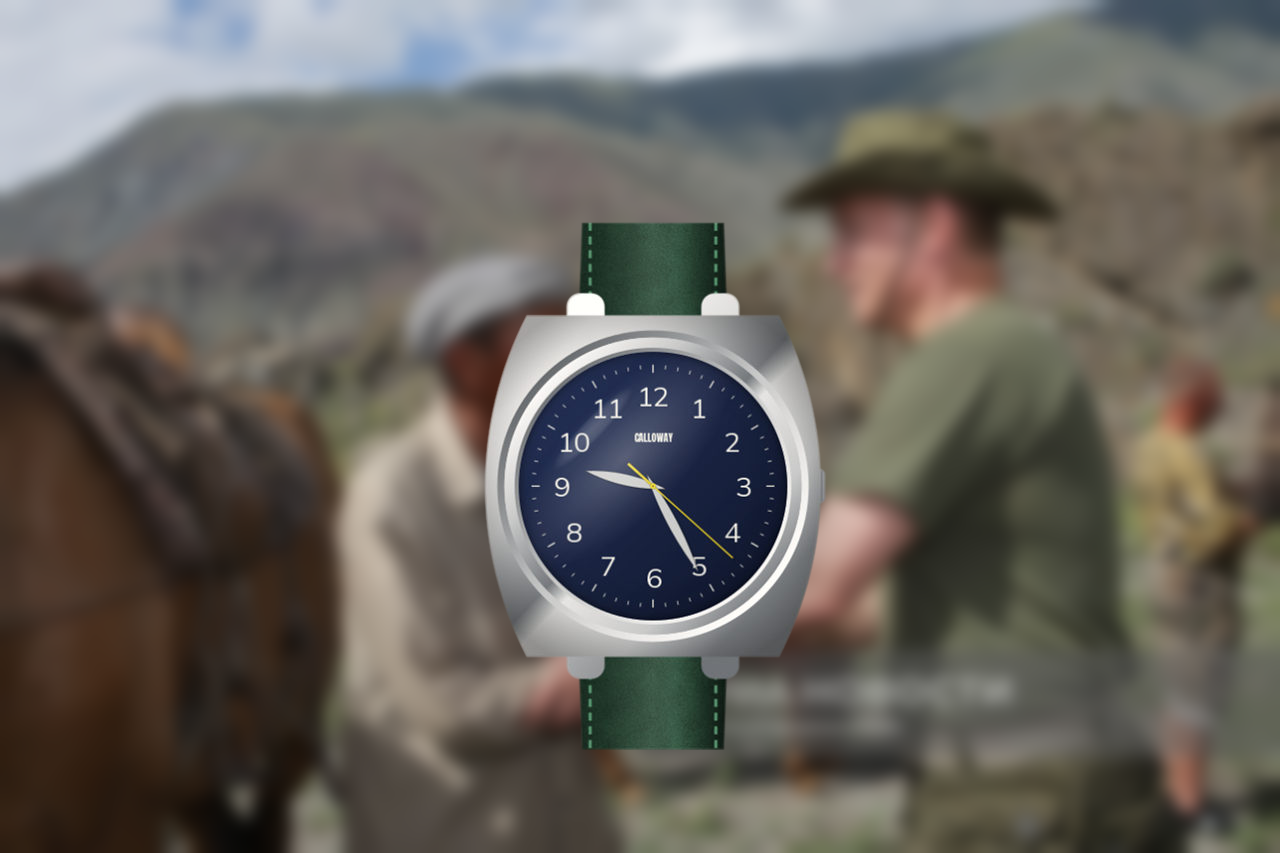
{"hour": 9, "minute": 25, "second": 22}
